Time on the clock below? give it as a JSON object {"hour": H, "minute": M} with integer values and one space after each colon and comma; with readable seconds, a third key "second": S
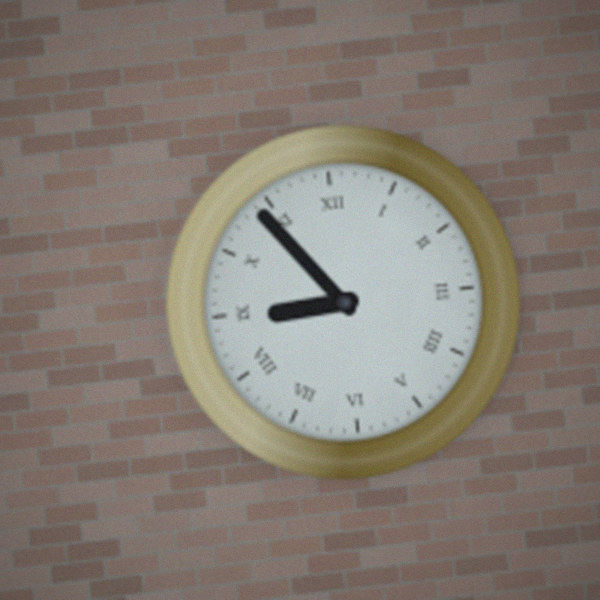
{"hour": 8, "minute": 54}
